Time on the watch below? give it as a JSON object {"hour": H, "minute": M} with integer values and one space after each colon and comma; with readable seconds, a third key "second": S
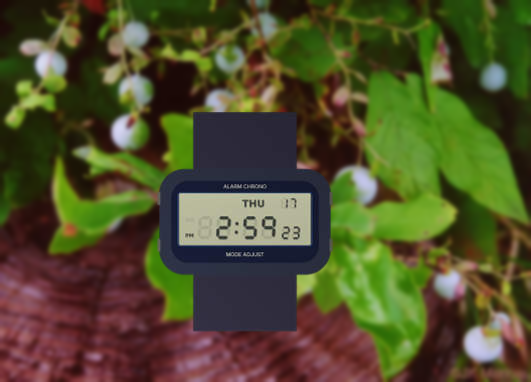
{"hour": 2, "minute": 59, "second": 23}
